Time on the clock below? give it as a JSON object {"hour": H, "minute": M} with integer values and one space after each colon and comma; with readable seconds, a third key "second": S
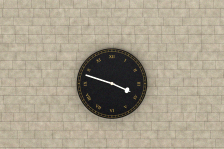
{"hour": 3, "minute": 48}
